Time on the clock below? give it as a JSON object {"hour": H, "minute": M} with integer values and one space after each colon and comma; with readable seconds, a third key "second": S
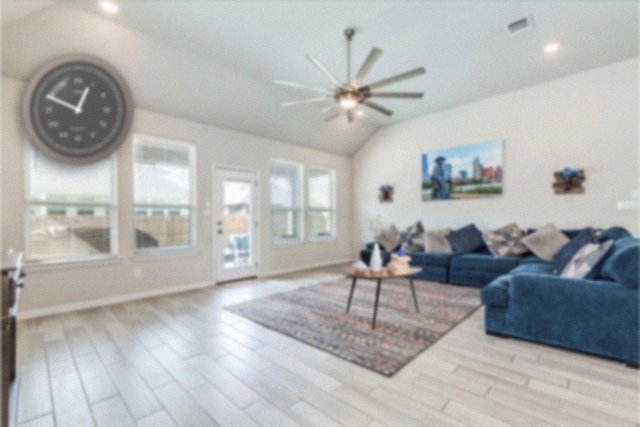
{"hour": 12, "minute": 49}
